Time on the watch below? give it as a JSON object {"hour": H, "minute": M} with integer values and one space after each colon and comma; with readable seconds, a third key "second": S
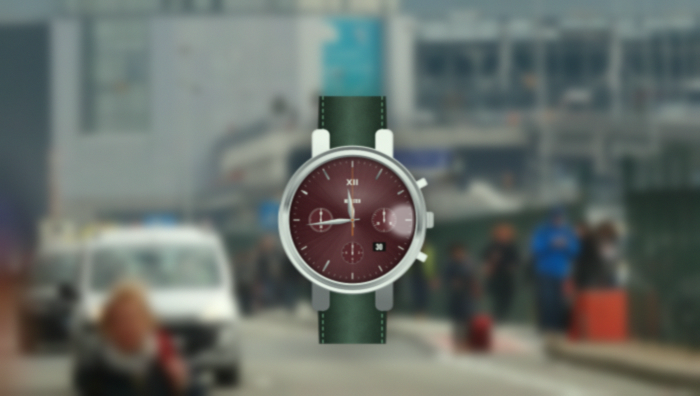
{"hour": 11, "minute": 44}
